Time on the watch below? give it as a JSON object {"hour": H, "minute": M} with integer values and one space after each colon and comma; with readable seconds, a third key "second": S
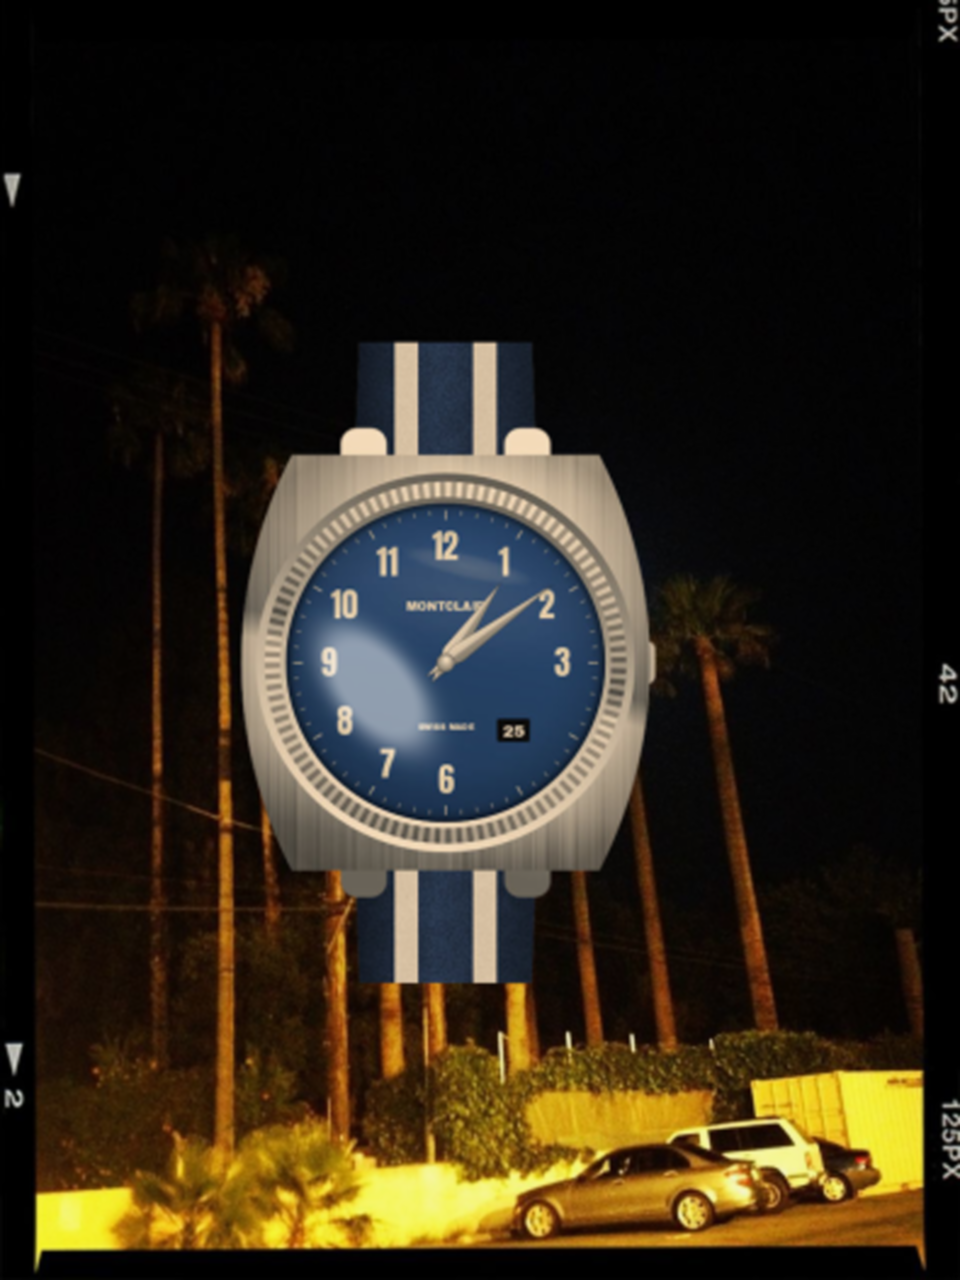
{"hour": 1, "minute": 9}
